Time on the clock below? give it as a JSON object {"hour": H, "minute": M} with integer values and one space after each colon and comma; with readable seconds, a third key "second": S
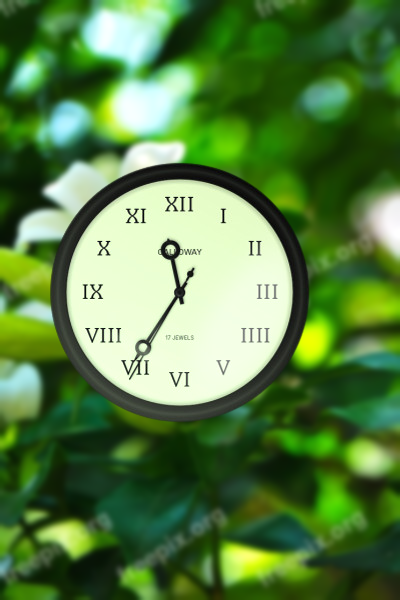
{"hour": 11, "minute": 35, "second": 35}
